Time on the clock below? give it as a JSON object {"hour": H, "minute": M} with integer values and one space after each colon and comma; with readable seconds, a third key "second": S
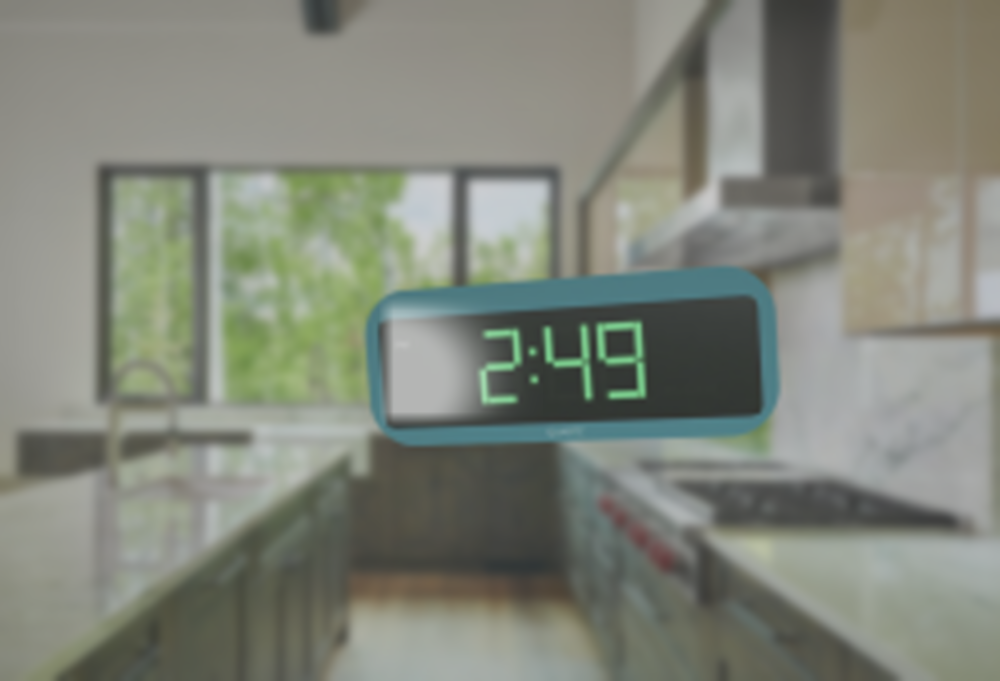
{"hour": 2, "minute": 49}
